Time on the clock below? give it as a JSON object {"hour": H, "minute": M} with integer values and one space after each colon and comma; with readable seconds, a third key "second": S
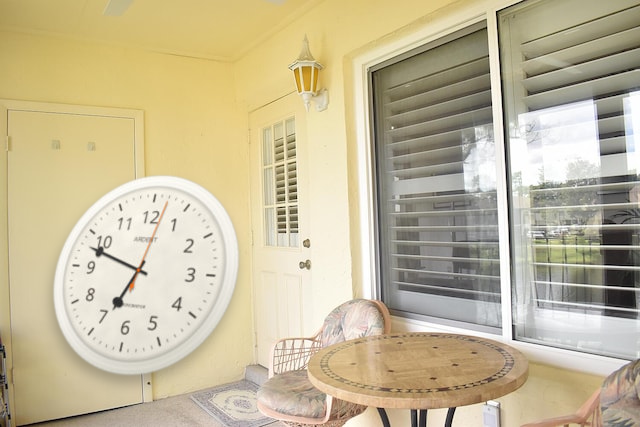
{"hour": 6, "minute": 48, "second": 2}
